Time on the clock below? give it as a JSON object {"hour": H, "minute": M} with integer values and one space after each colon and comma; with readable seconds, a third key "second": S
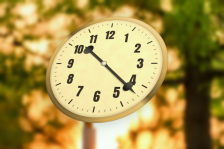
{"hour": 10, "minute": 22}
